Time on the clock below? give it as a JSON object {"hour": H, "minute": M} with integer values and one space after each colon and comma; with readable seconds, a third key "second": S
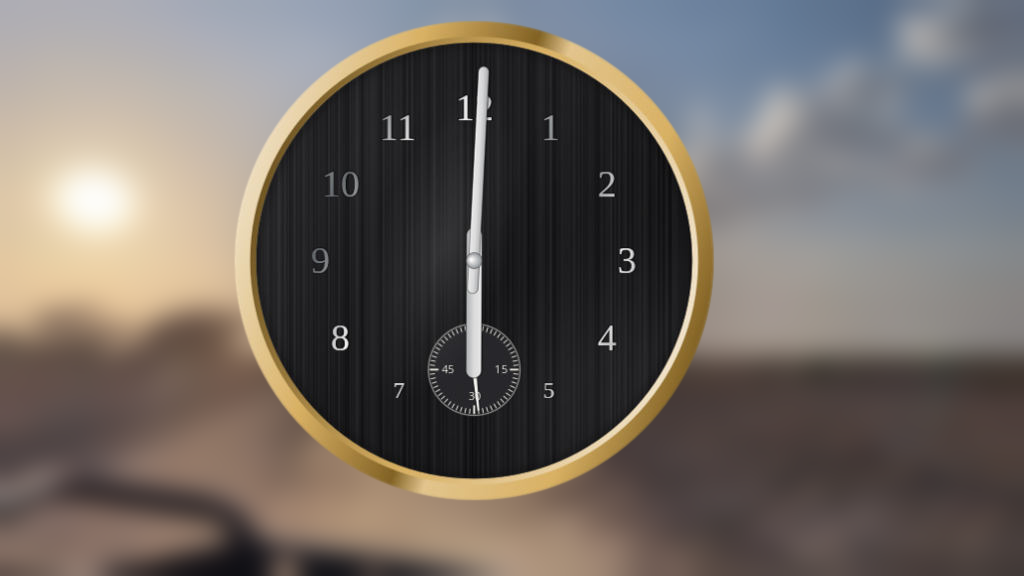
{"hour": 6, "minute": 0, "second": 29}
